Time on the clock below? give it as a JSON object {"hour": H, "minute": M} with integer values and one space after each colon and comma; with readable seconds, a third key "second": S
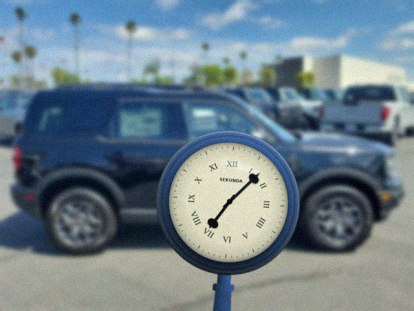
{"hour": 7, "minute": 7}
